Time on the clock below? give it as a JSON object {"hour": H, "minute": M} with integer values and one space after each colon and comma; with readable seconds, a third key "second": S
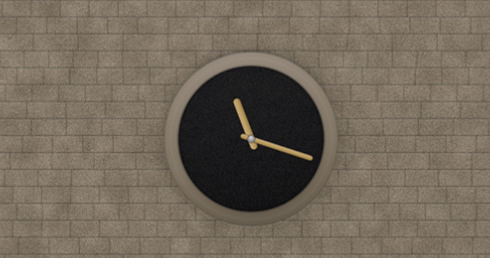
{"hour": 11, "minute": 18}
